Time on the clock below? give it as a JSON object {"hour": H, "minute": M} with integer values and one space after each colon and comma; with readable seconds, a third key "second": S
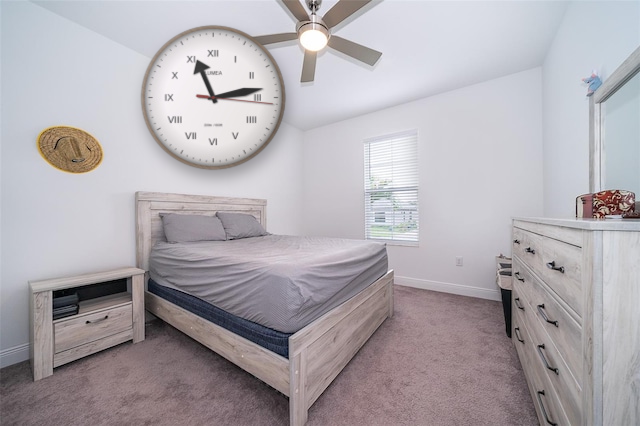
{"hour": 11, "minute": 13, "second": 16}
